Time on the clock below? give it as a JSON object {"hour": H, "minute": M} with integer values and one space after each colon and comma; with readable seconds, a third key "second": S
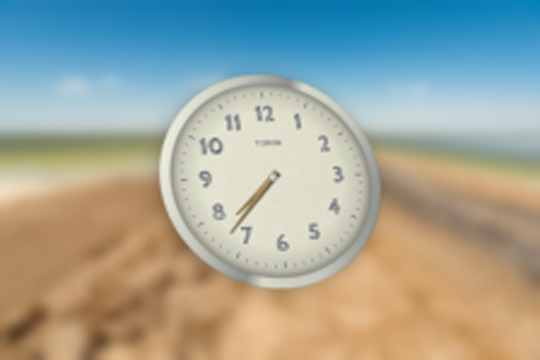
{"hour": 7, "minute": 37}
